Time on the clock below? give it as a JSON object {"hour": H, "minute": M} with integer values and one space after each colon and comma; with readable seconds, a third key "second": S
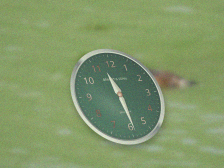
{"hour": 11, "minute": 29}
